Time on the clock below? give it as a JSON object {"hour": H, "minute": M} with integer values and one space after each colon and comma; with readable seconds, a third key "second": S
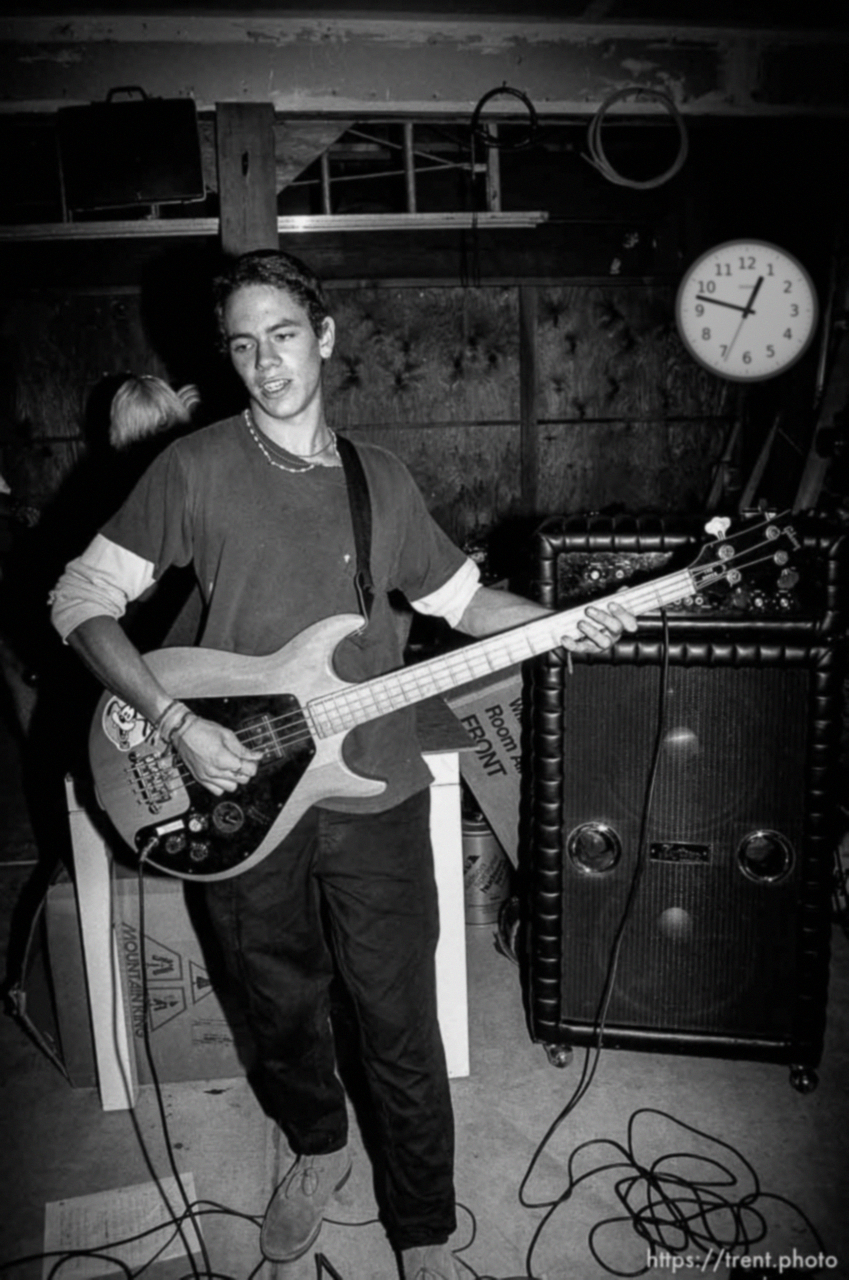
{"hour": 12, "minute": 47, "second": 34}
